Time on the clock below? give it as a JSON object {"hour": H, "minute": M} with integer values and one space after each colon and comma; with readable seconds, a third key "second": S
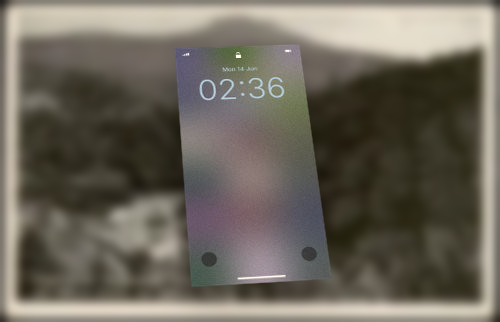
{"hour": 2, "minute": 36}
